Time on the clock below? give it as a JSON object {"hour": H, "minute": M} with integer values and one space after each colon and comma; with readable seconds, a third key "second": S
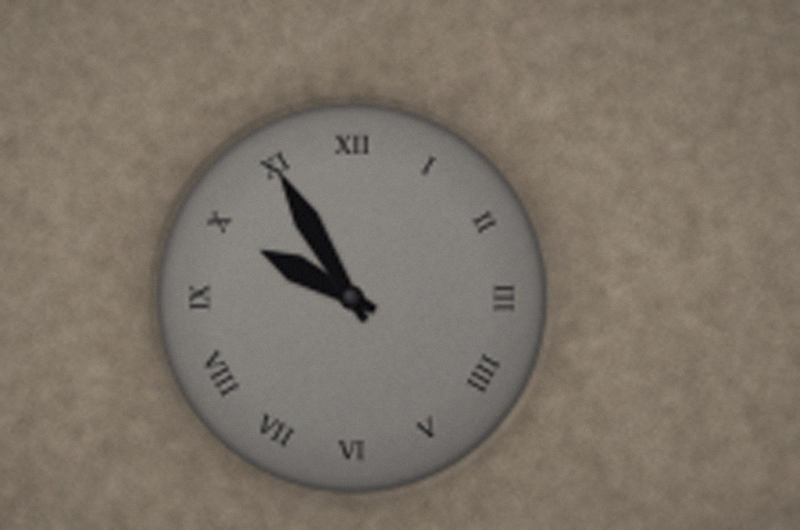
{"hour": 9, "minute": 55}
